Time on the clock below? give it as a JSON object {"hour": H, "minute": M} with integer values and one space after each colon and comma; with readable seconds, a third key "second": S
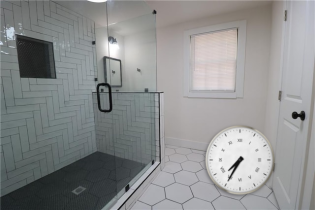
{"hour": 7, "minute": 35}
